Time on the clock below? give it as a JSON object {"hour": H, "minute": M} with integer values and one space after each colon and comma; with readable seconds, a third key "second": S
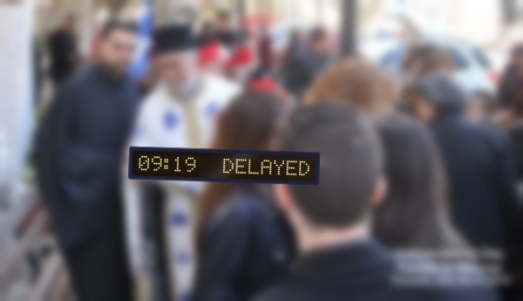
{"hour": 9, "minute": 19}
